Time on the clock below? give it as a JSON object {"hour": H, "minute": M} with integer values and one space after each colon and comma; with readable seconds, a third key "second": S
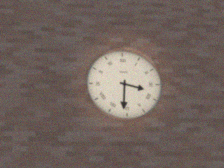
{"hour": 3, "minute": 31}
